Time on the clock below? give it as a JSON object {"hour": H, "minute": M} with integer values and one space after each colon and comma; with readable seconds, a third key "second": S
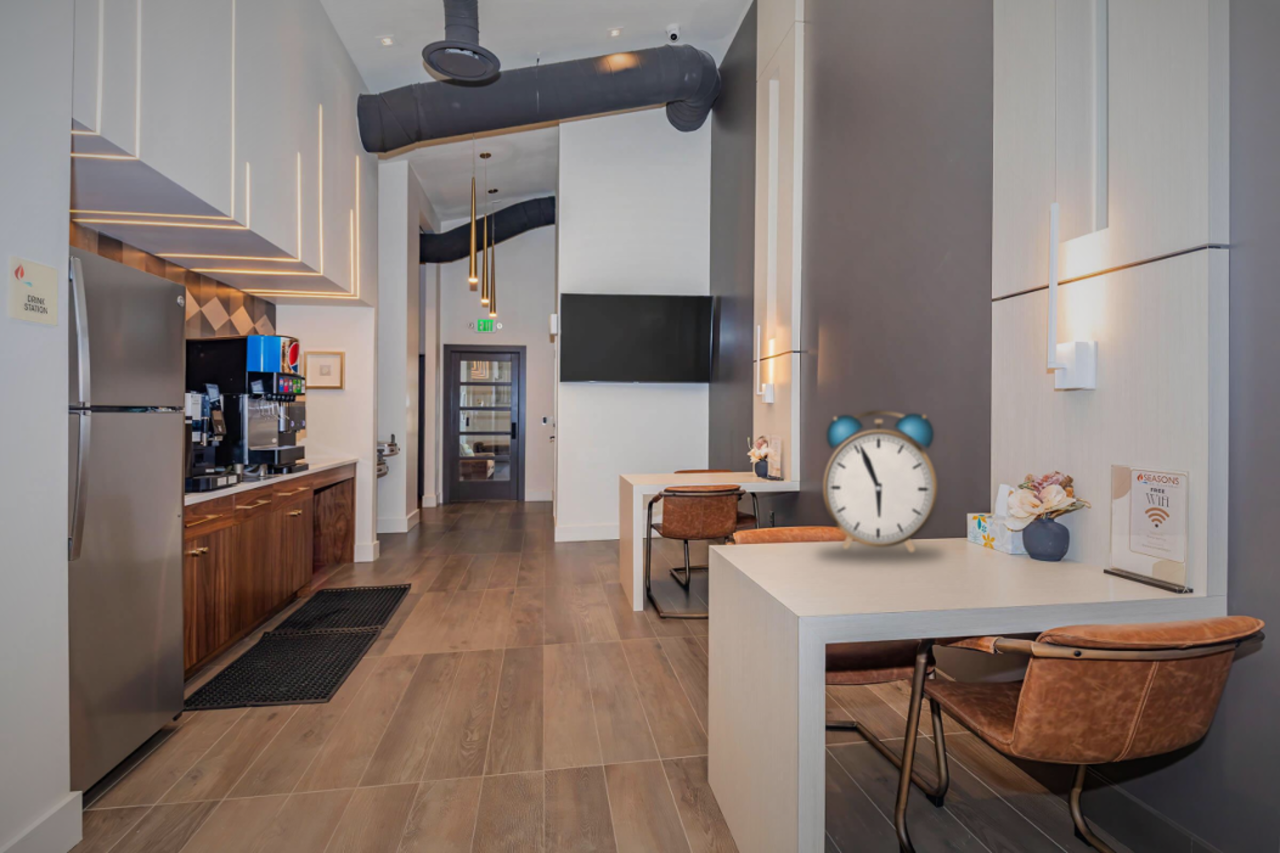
{"hour": 5, "minute": 56}
